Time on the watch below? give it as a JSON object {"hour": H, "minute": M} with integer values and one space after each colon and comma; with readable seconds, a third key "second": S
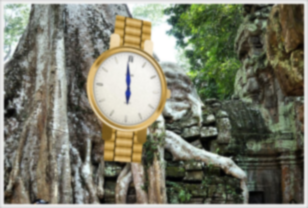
{"hour": 5, "minute": 59}
